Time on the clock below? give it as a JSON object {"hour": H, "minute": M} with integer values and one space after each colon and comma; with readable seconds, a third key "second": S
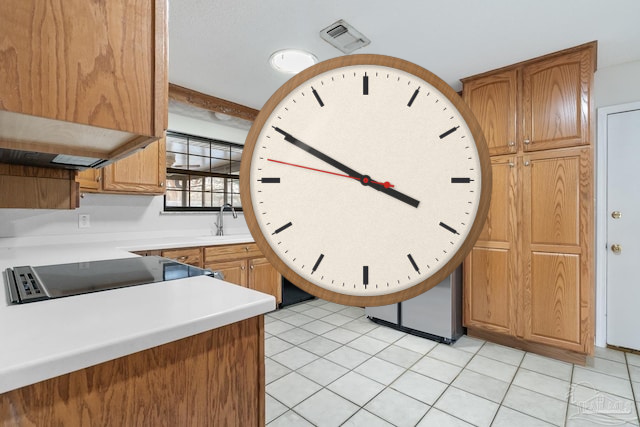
{"hour": 3, "minute": 49, "second": 47}
